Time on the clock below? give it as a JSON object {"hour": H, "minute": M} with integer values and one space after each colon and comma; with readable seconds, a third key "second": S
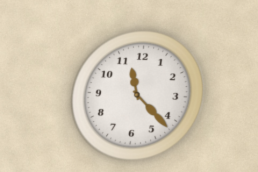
{"hour": 11, "minute": 22}
